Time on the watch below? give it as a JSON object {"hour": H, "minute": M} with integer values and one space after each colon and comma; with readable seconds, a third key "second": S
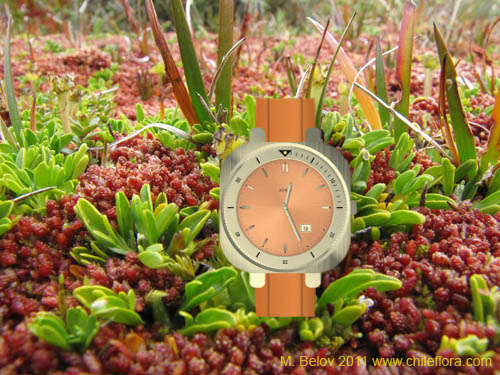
{"hour": 12, "minute": 26}
